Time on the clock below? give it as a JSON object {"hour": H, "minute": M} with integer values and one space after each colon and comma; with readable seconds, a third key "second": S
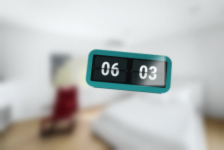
{"hour": 6, "minute": 3}
